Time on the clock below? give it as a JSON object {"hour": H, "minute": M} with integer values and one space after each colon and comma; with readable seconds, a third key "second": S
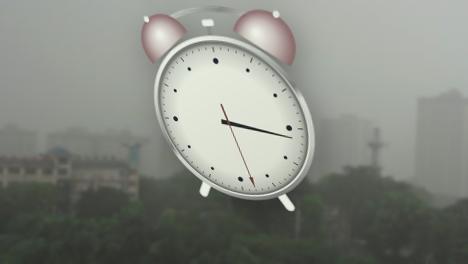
{"hour": 3, "minute": 16, "second": 28}
